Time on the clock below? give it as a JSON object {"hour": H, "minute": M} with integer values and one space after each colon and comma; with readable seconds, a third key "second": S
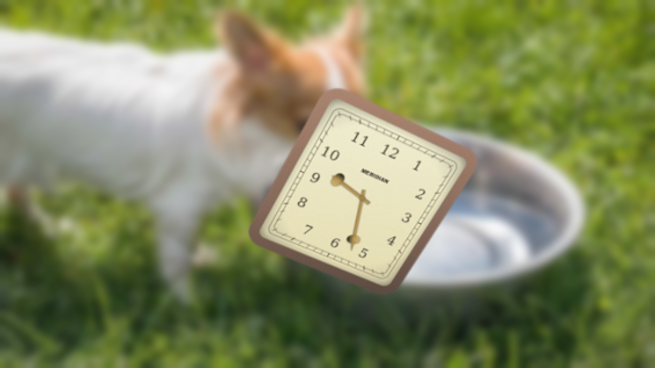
{"hour": 9, "minute": 27}
